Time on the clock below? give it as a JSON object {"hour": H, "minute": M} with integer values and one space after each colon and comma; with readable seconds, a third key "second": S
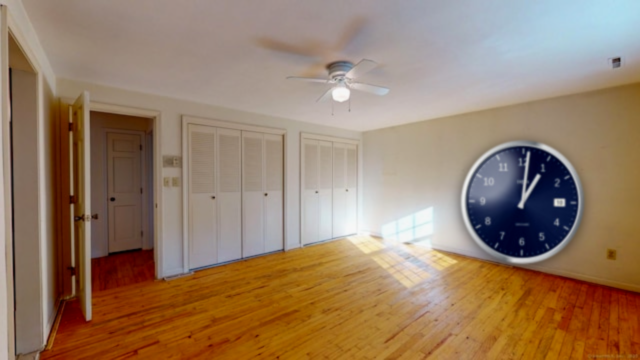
{"hour": 1, "minute": 1}
